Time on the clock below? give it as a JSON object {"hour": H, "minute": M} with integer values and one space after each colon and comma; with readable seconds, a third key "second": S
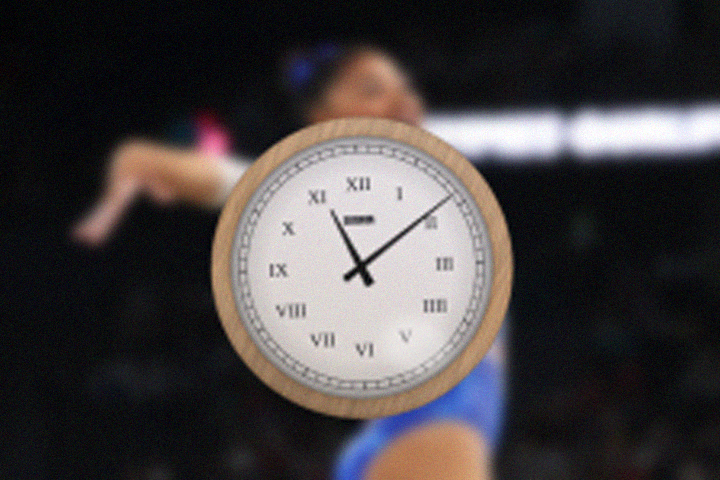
{"hour": 11, "minute": 9}
